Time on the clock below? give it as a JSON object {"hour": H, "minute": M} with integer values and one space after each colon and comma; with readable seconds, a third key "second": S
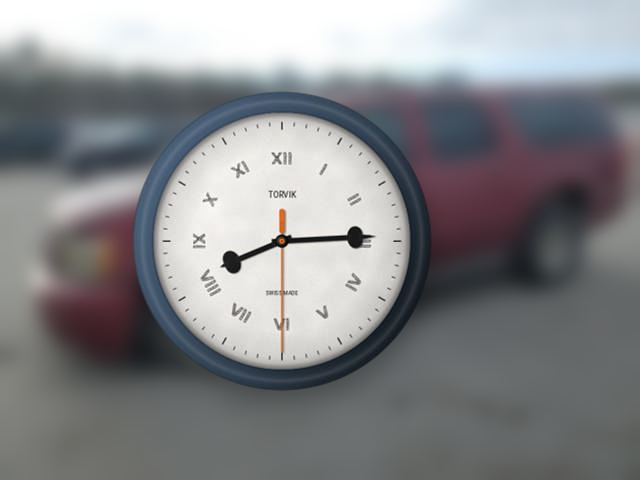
{"hour": 8, "minute": 14, "second": 30}
